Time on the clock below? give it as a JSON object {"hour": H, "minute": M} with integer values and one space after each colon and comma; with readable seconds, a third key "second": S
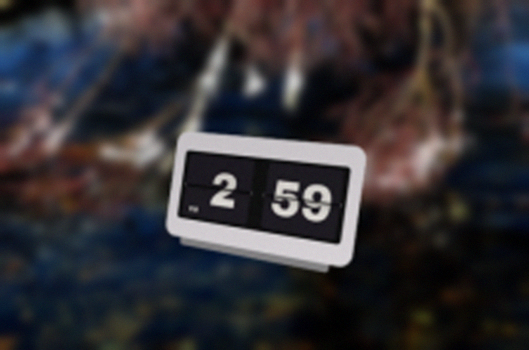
{"hour": 2, "minute": 59}
